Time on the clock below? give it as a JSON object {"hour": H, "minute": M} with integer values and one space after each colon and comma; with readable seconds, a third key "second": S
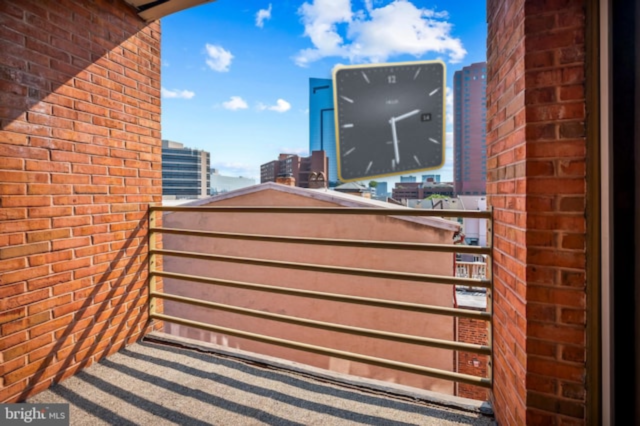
{"hour": 2, "minute": 29}
